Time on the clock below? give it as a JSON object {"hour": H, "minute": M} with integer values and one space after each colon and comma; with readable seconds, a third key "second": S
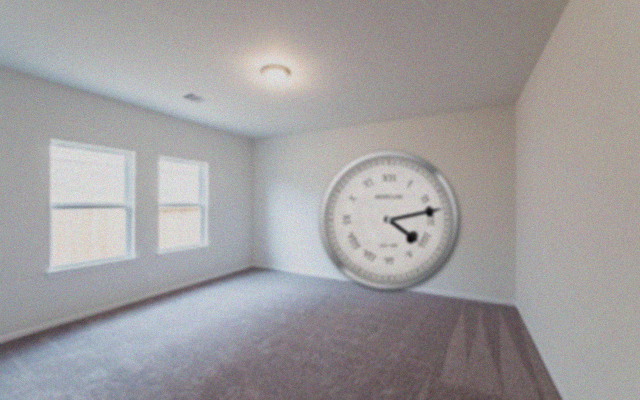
{"hour": 4, "minute": 13}
